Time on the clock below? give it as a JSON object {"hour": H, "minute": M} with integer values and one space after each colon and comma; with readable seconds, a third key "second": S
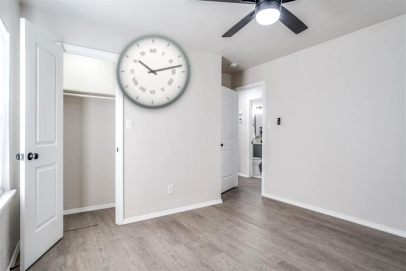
{"hour": 10, "minute": 13}
